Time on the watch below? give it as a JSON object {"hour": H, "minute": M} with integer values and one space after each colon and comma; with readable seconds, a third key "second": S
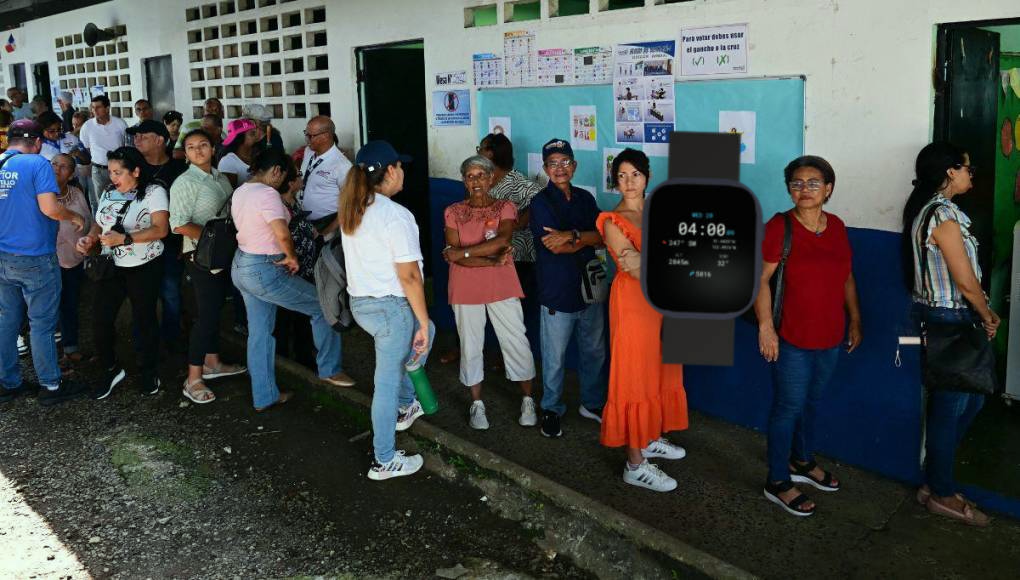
{"hour": 4, "minute": 0}
